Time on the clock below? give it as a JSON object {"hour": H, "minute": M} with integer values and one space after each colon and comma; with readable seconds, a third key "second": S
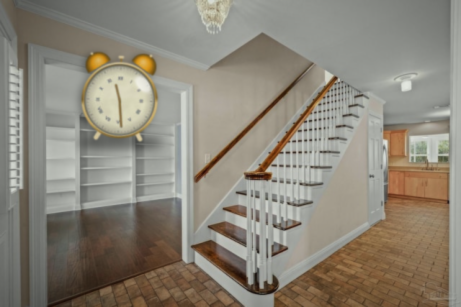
{"hour": 11, "minute": 29}
